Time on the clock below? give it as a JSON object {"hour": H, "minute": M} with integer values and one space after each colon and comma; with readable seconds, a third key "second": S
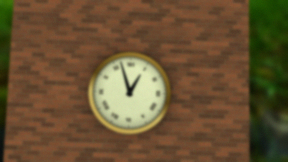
{"hour": 12, "minute": 57}
